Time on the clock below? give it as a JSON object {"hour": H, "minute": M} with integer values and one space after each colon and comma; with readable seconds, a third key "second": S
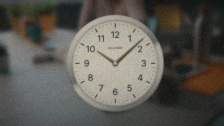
{"hour": 10, "minute": 8}
